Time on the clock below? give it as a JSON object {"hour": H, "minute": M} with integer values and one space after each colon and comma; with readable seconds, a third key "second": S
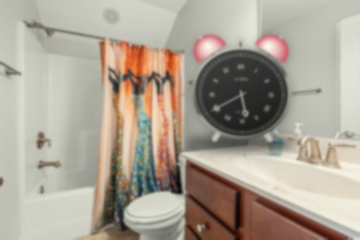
{"hour": 5, "minute": 40}
